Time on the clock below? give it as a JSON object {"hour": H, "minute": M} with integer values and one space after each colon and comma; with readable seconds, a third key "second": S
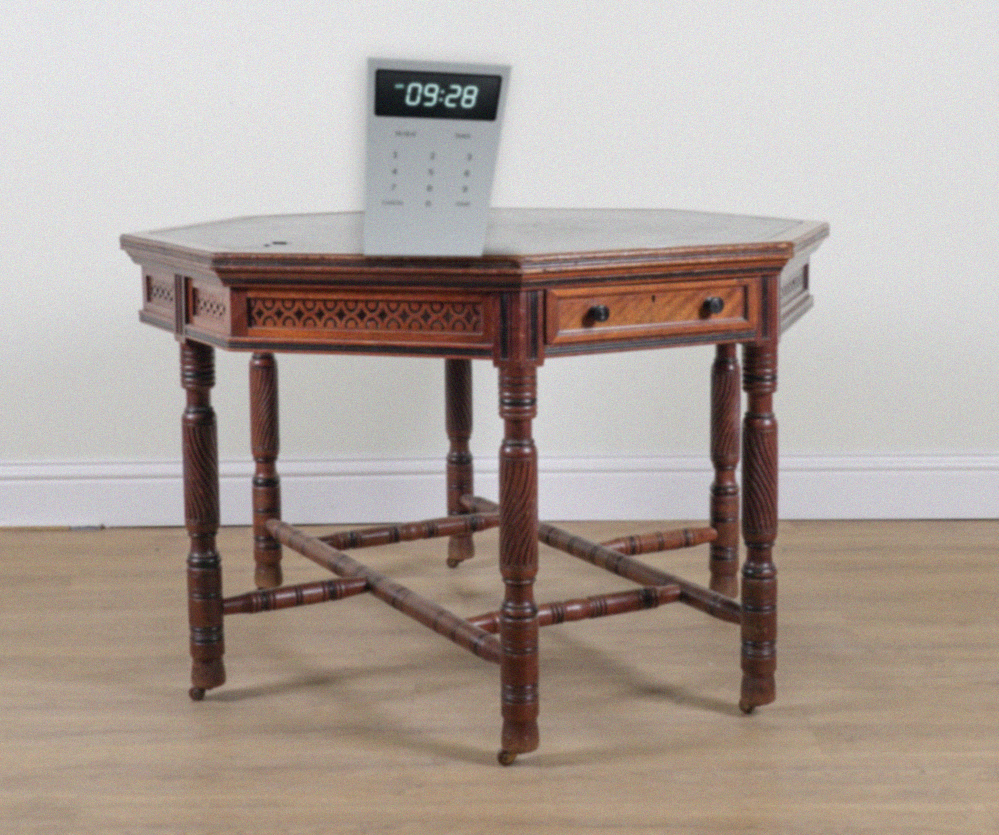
{"hour": 9, "minute": 28}
